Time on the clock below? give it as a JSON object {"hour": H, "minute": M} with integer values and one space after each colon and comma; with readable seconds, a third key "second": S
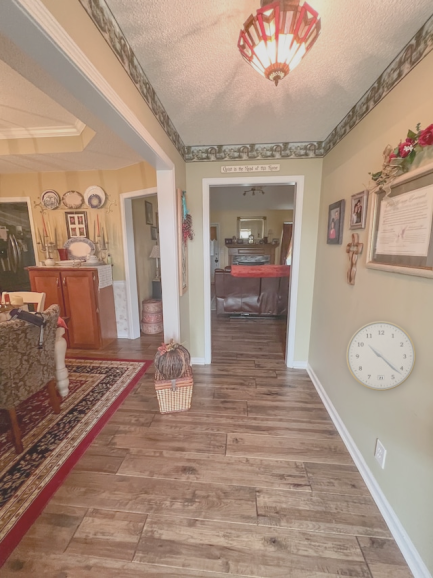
{"hour": 10, "minute": 22}
